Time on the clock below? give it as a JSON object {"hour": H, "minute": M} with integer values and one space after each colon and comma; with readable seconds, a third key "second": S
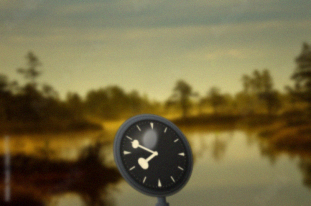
{"hour": 7, "minute": 49}
